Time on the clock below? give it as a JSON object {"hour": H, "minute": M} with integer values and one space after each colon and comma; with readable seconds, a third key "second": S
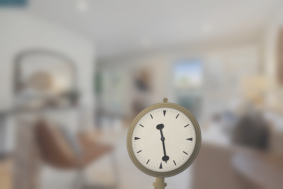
{"hour": 11, "minute": 28}
